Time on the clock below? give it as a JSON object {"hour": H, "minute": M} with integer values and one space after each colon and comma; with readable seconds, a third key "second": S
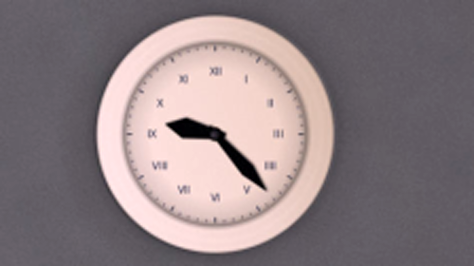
{"hour": 9, "minute": 23}
